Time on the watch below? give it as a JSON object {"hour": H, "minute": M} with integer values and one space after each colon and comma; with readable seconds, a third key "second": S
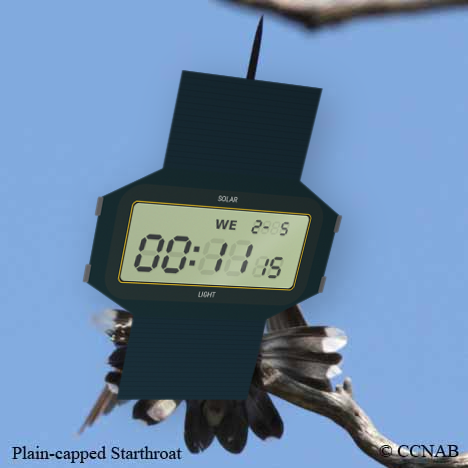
{"hour": 0, "minute": 11, "second": 15}
